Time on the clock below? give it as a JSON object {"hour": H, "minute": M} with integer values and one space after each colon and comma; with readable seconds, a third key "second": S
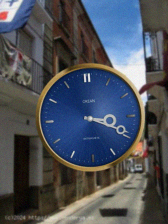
{"hour": 3, "minute": 19}
